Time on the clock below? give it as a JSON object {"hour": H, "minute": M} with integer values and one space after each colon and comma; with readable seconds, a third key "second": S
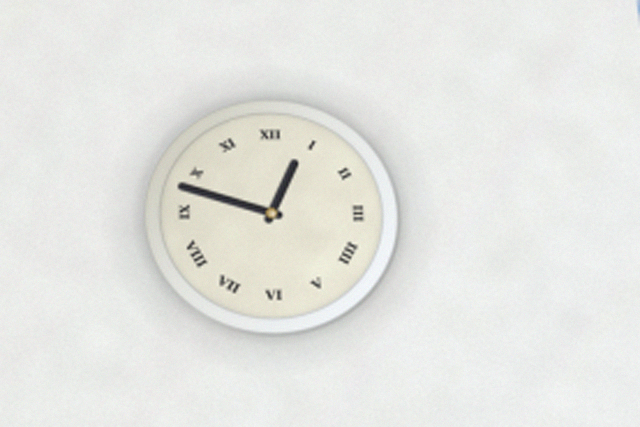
{"hour": 12, "minute": 48}
